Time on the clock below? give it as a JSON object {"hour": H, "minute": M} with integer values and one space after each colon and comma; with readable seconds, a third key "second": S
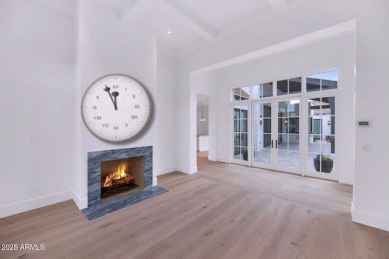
{"hour": 11, "minute": 56}
